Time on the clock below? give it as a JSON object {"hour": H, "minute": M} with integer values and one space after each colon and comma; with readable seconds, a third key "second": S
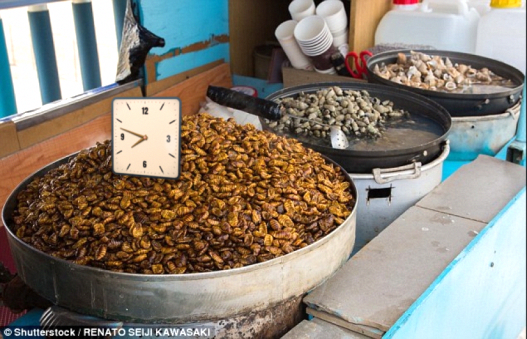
{"hour": 7, "minute": 48}
